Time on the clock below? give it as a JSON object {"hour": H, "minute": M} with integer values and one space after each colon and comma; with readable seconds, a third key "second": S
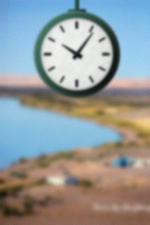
{"hour": 10, "minute": 6}
